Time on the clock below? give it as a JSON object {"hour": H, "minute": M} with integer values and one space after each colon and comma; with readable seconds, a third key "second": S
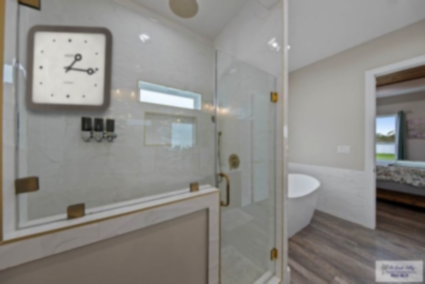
{"hour": 1, "minute": 16}
